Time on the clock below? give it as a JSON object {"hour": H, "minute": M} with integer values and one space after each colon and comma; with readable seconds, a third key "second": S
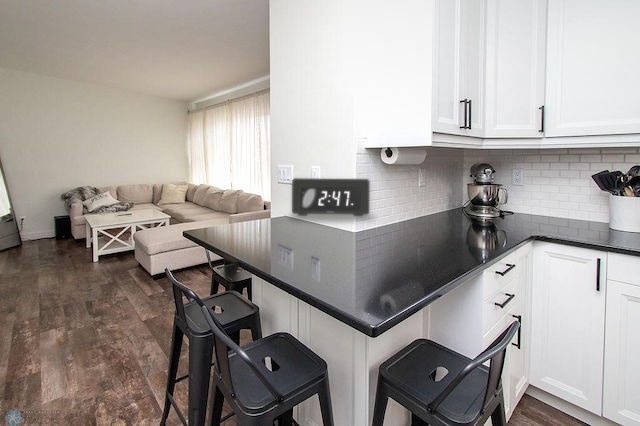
{"hour": 2, "minute": 47}
